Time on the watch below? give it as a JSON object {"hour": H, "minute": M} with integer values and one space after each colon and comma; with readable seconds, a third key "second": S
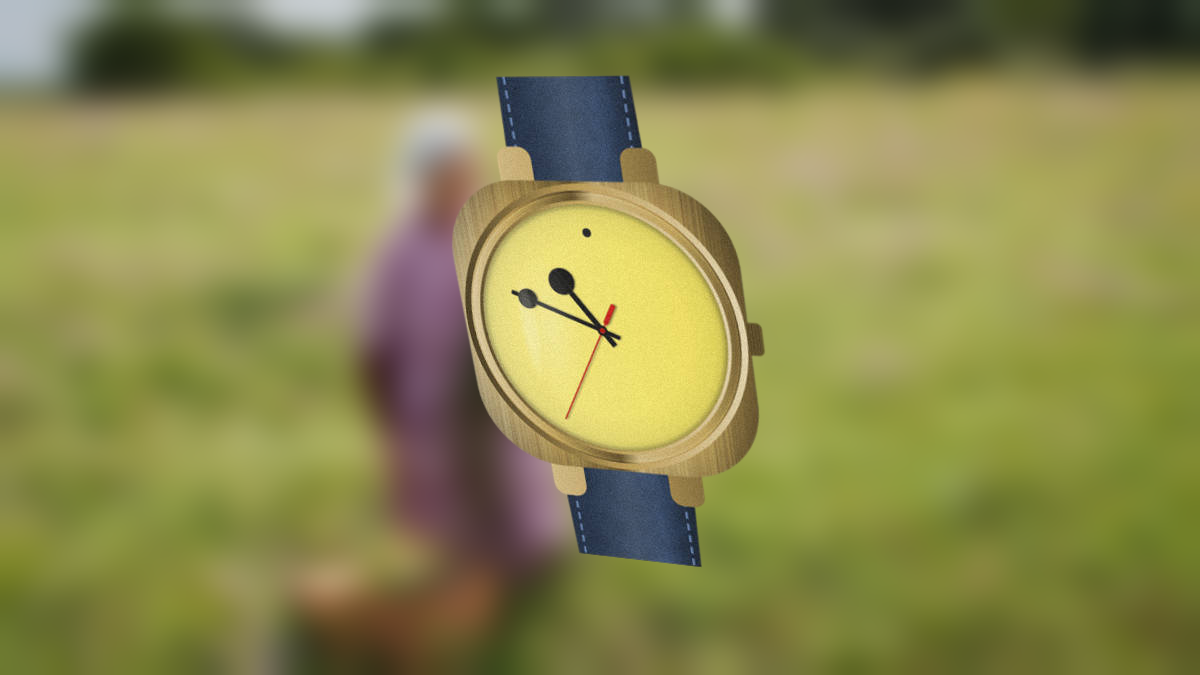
{"hour": 10, "minute": 48, "second": 35}
